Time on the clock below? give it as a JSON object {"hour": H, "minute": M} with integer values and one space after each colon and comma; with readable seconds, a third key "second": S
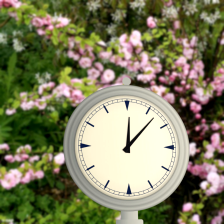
{"hour": 12, "minute": 7}
